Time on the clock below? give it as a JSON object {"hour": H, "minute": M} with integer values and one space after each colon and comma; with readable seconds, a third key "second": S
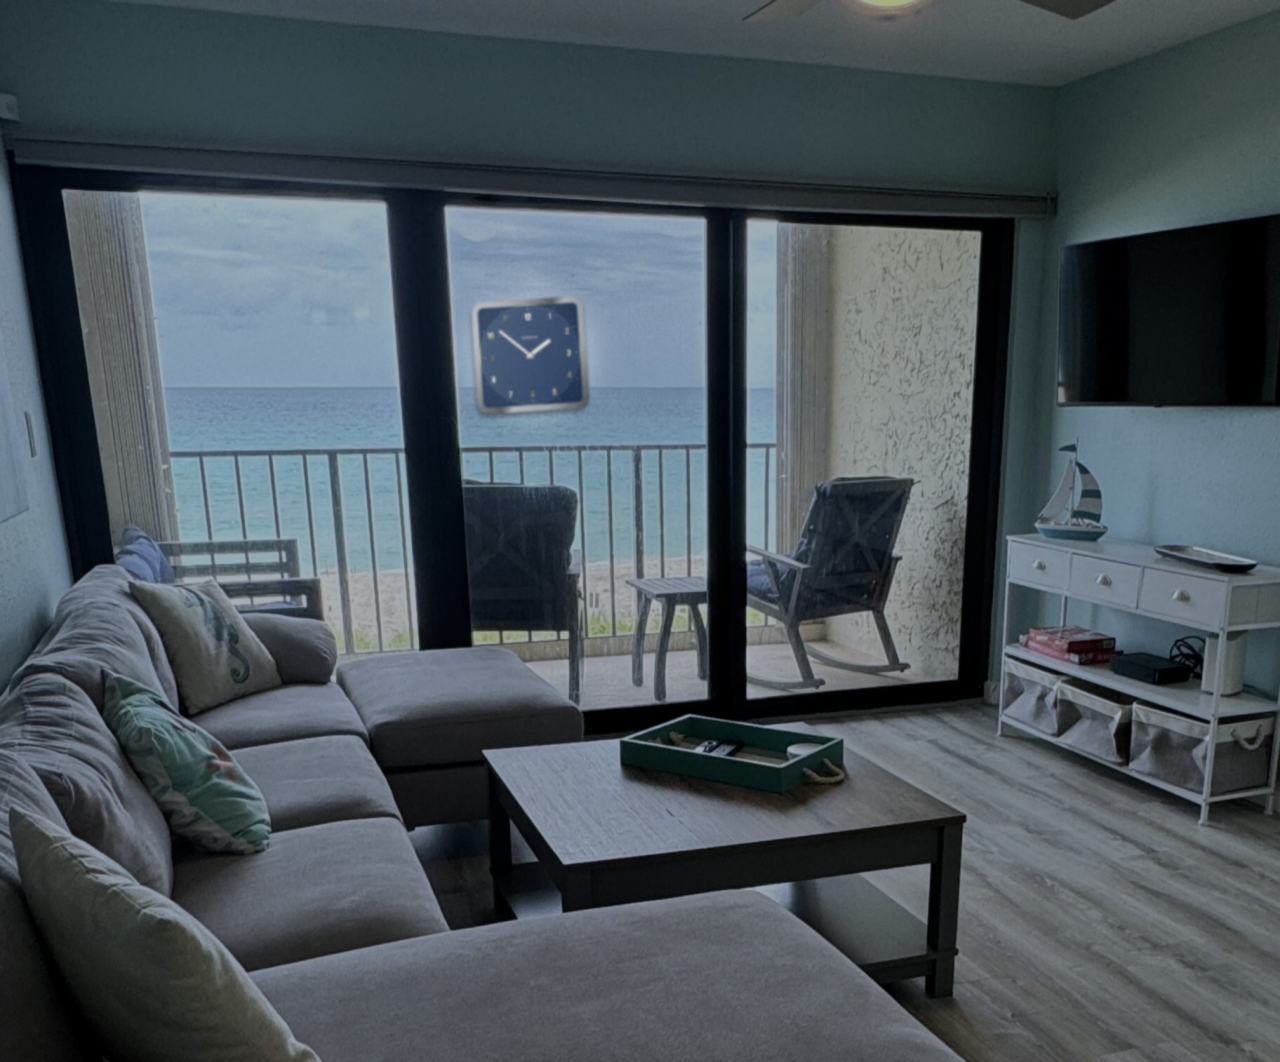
{"hour": 1, "minute": 52}
